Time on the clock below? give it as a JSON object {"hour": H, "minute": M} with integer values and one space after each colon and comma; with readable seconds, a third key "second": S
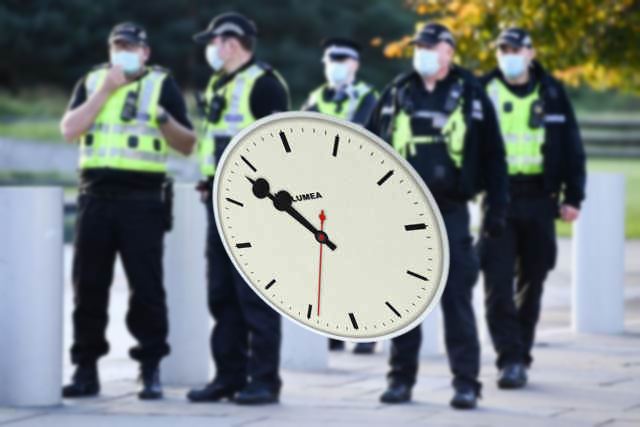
{"hour": 10, "minute": 53, "second": 34}
